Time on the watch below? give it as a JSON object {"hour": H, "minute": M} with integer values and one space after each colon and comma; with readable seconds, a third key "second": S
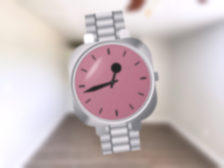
{"hour": 12, "minute": 43}
